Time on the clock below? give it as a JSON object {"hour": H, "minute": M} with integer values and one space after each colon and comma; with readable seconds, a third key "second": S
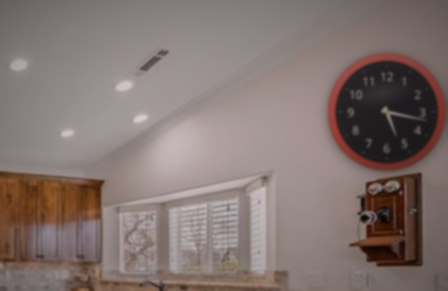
{"hour": 5, "minute": 17}
